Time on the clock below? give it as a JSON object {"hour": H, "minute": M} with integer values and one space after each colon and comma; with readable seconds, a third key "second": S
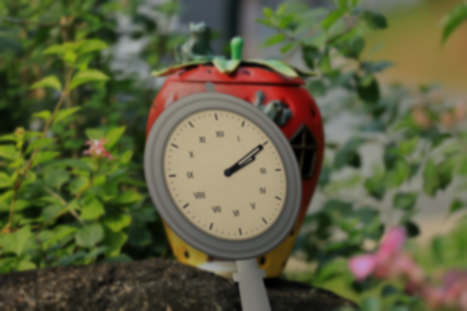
{"hour": 2, "minute": 10}
